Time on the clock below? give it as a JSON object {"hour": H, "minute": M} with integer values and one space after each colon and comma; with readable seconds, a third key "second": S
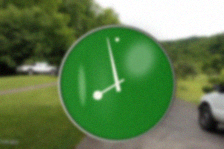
{"hour": 7, "minute": 58}
